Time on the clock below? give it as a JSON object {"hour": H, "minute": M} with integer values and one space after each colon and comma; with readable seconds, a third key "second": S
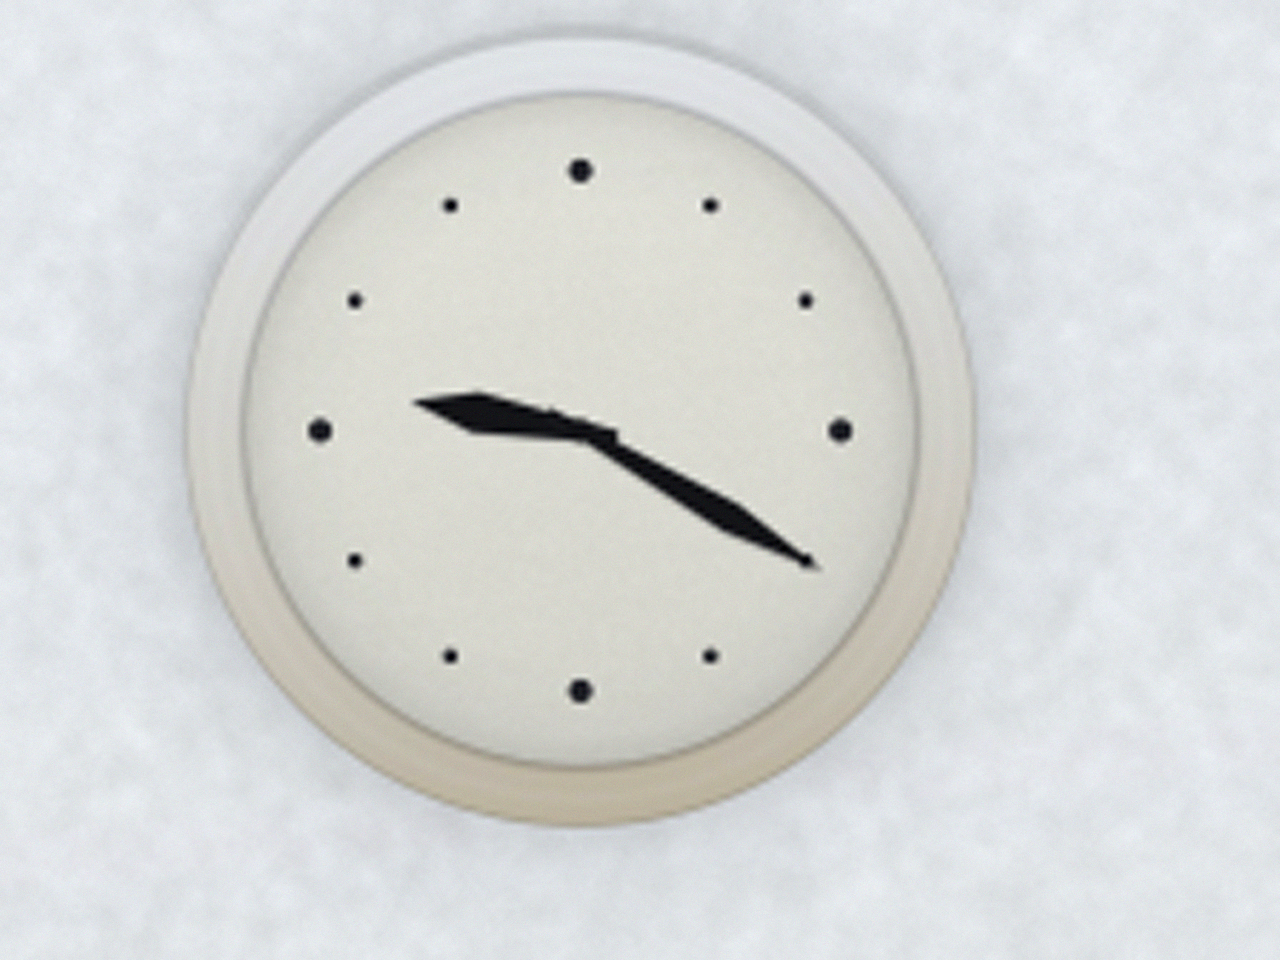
{"hour": 9, "minute": 20}
